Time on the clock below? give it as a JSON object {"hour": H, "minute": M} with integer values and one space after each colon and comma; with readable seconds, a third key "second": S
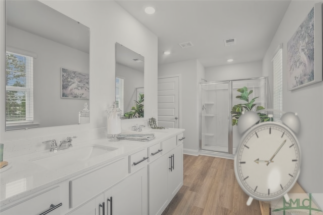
{"hour": 9, "minute": 7}
